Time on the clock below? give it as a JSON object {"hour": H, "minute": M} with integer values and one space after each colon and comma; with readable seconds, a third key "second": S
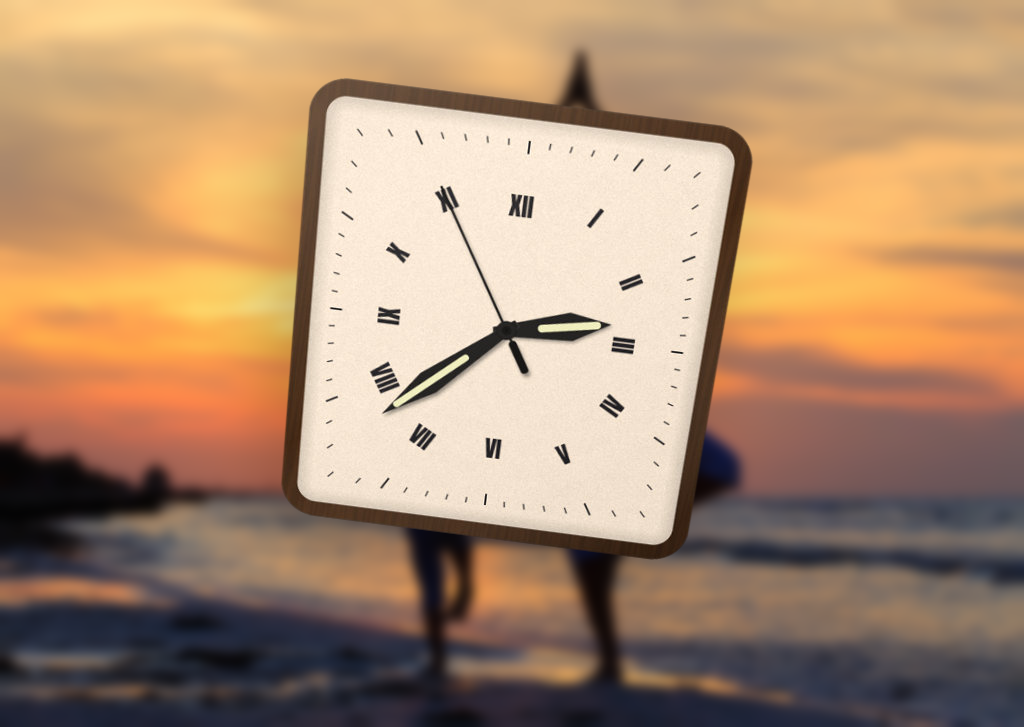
{"hour": 2, "minute": 37, "second": 55}
